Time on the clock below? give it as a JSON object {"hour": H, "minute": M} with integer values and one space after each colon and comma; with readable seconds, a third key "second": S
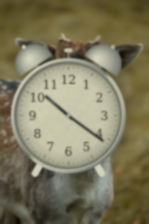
{"hour": 10, "minute": 21}
